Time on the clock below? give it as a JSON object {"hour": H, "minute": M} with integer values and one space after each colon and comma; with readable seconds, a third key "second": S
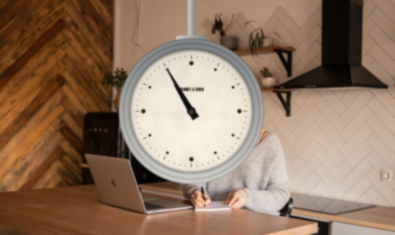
{"hour": 10, "minute": 55}
